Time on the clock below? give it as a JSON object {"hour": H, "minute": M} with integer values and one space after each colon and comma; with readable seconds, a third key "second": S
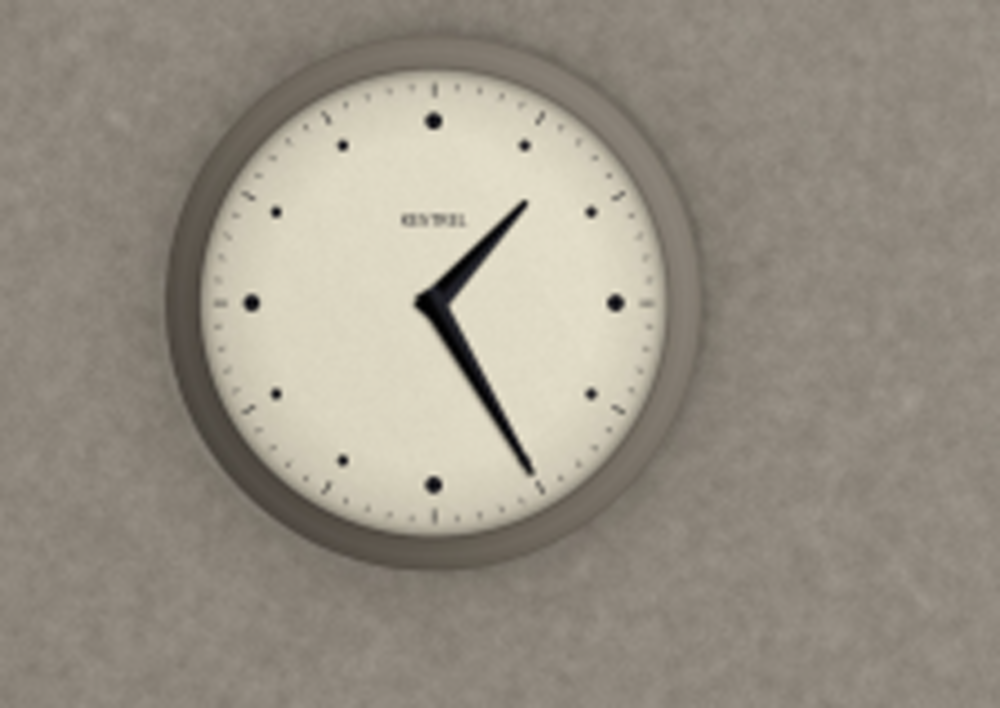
{"hour": 1, "minute": 25}
